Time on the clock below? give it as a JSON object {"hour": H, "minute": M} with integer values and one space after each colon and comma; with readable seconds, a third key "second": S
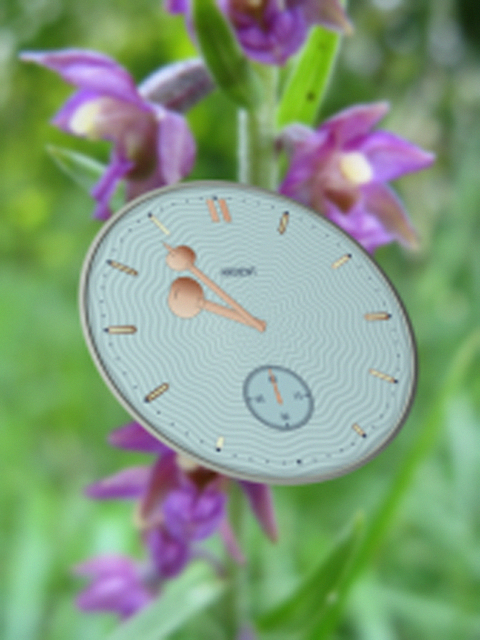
{"hour": 9, "minute": 54}
